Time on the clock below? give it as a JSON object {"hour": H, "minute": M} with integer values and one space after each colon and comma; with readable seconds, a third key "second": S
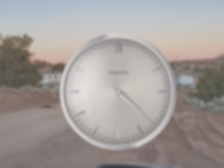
{"hour": 4, "minute": 22}
